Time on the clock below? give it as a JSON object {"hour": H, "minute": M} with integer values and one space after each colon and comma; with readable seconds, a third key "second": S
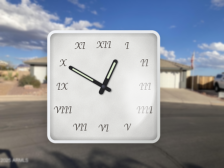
{"hour": 12, "minute": 50}
